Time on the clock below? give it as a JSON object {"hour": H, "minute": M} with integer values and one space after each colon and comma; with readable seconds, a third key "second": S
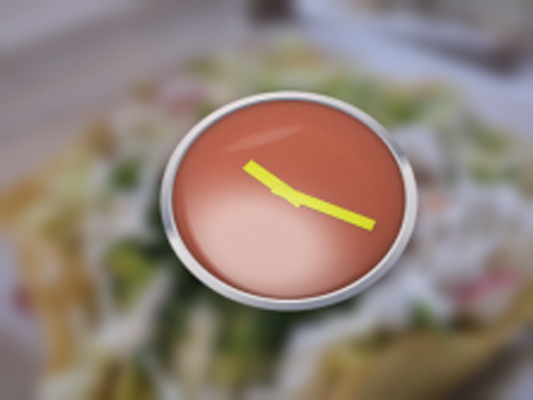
{"hour": 10, "minute": 19}
